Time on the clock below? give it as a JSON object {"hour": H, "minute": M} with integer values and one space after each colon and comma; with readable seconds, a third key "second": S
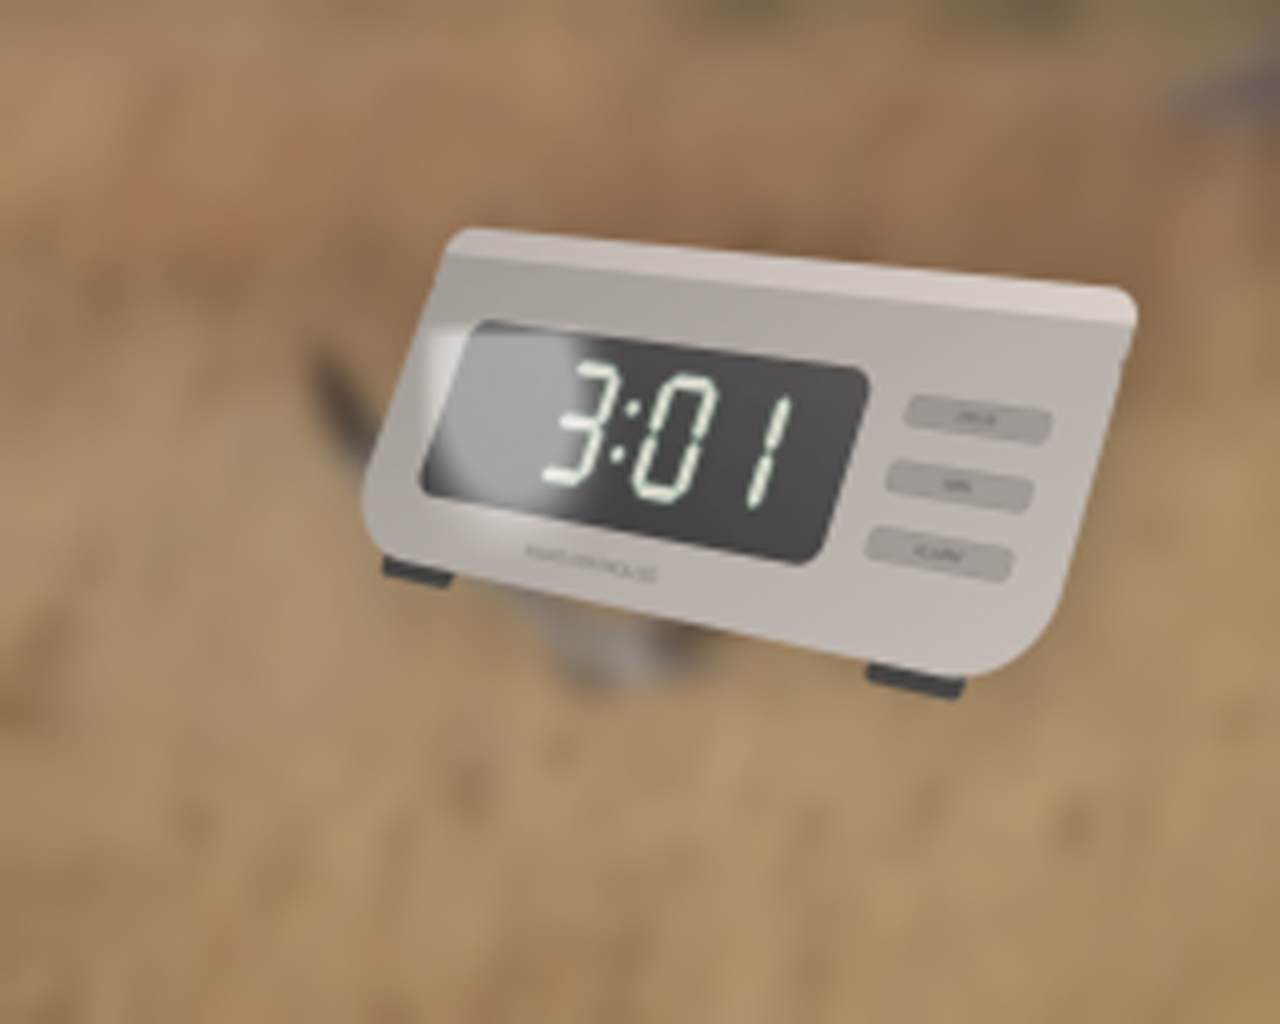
{"hour": 3, "minute": 1}
